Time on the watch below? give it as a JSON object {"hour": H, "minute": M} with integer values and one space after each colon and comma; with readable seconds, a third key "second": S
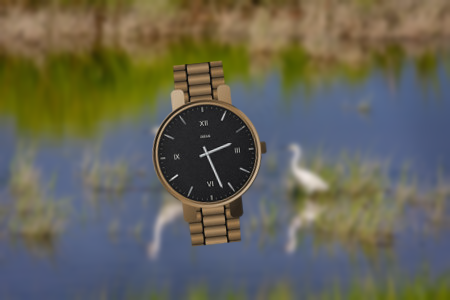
{"hour": 2, "minute": 27}
